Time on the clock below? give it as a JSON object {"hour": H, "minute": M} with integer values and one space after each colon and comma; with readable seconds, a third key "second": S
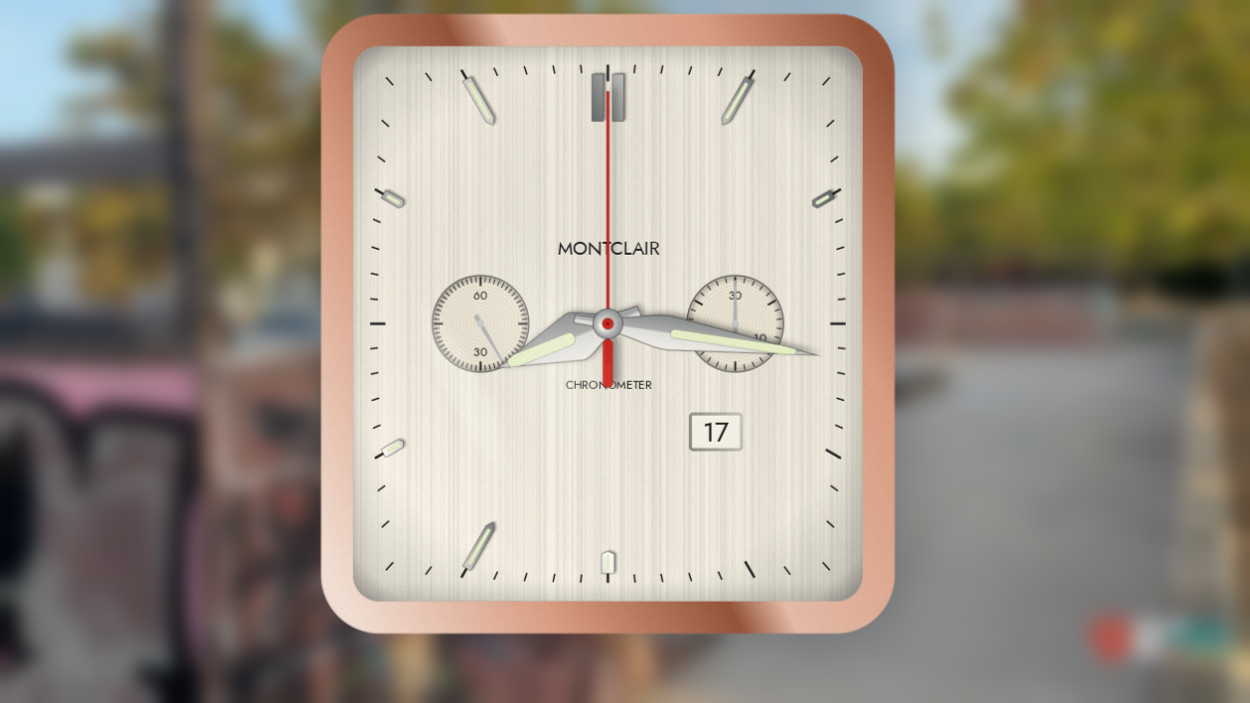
{"hour": 8, "minute": 16, "second": 25}
